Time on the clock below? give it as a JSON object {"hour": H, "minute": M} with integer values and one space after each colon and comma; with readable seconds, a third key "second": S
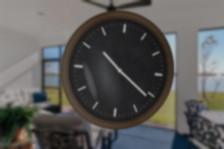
{"hour": 10, "minute": 21}
